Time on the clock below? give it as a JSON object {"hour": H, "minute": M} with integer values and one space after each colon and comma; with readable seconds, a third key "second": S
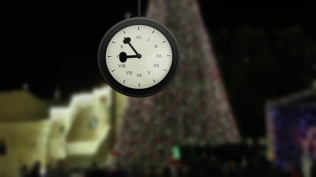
{"hour": 8, "minute": 54}
